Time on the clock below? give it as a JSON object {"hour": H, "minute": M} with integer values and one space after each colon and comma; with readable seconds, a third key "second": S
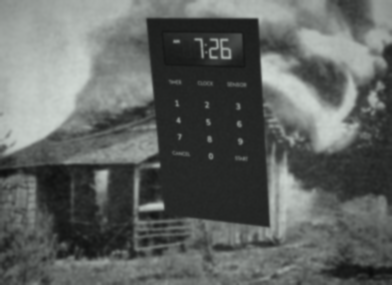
{"hour": 7, "minute": 26}
